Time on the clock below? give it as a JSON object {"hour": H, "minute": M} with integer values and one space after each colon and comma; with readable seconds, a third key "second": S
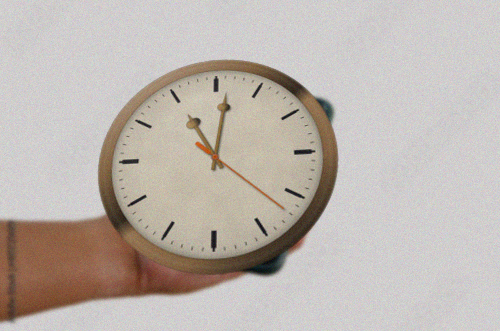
{"hour": 11, "minute": 1, "second": 22}
